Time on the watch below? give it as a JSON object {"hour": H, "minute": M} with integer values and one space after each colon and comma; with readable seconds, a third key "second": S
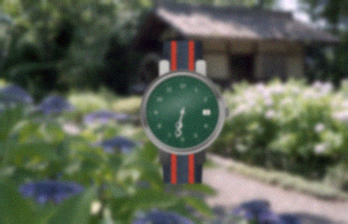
{"hour": 6, "minute": 32}
